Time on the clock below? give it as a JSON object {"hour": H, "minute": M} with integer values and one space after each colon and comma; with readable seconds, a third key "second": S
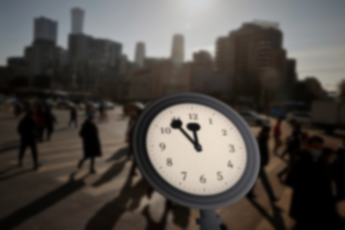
{"hour": 11, "minute": 54}
